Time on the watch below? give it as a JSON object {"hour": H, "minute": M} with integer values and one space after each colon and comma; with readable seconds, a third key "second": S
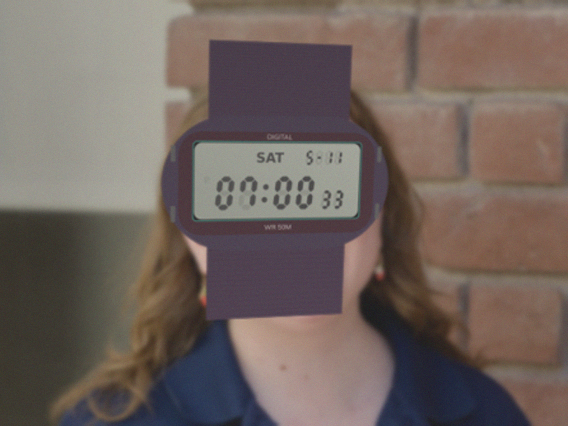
{"hour": 7, "minute": 0, "second": 33}
